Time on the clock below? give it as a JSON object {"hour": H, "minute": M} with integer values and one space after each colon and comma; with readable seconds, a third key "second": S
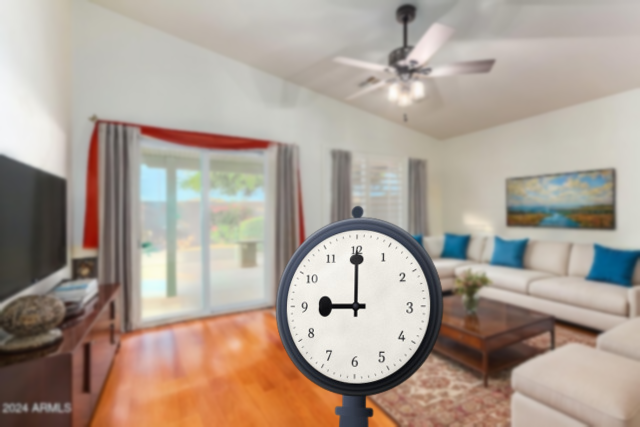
{"hour": 9, "minute": 0}
